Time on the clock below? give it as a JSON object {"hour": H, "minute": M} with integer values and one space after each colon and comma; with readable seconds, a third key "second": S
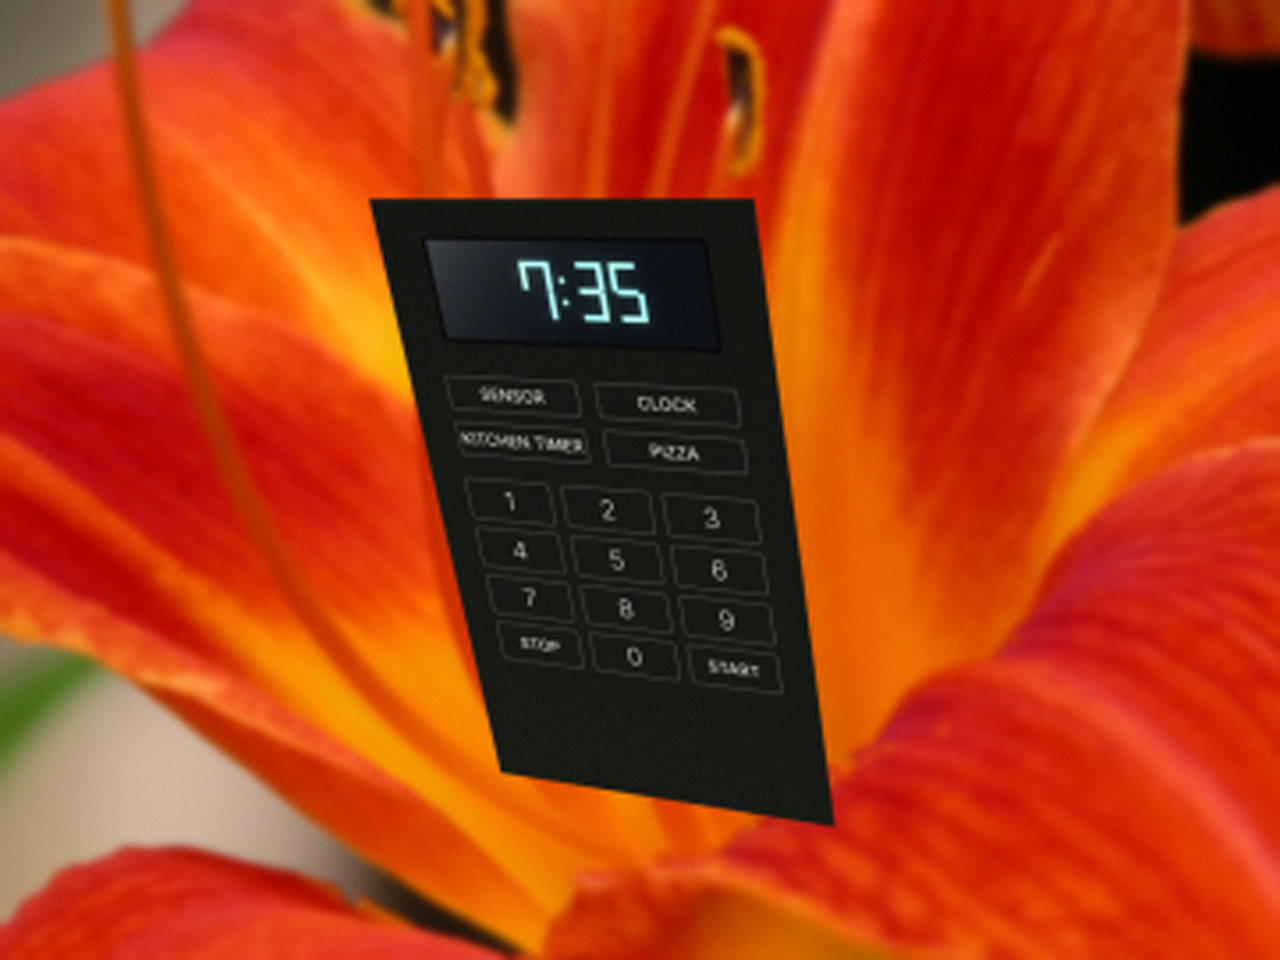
{"hour": 7, "minute": 35}
